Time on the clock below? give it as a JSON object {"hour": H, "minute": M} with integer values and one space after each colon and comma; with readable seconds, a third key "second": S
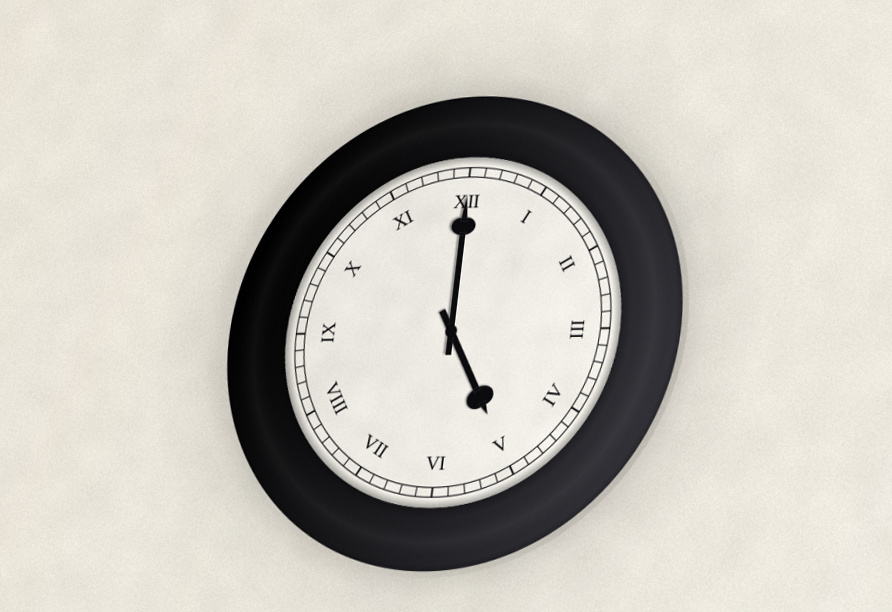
{"hour": 5, "minute": 0}
